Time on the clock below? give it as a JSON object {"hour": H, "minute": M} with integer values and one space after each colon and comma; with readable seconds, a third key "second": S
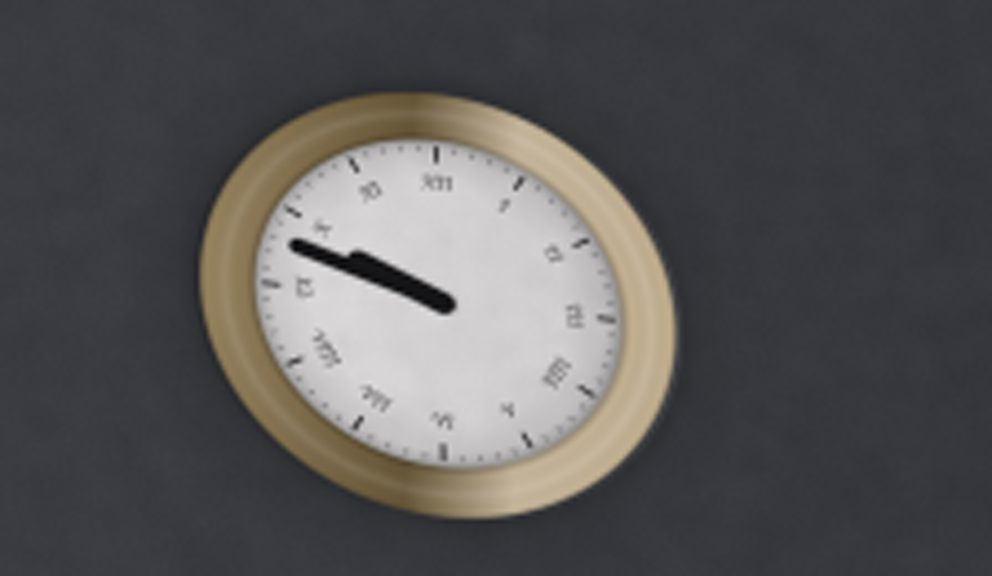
{"hour": 9, "minute": 48}
